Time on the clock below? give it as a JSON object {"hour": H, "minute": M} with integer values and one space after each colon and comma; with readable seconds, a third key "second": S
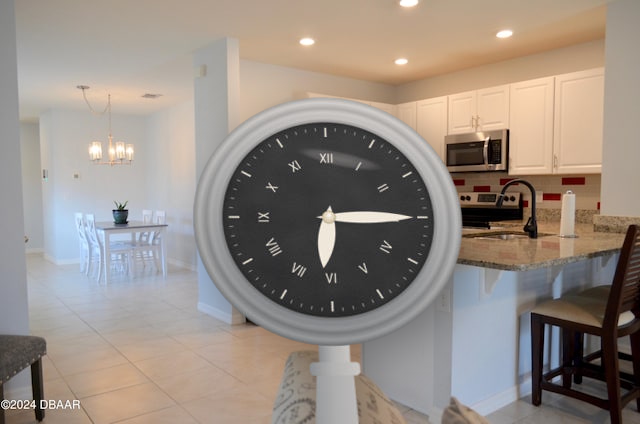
{"hour": 6, "minute": 15}
